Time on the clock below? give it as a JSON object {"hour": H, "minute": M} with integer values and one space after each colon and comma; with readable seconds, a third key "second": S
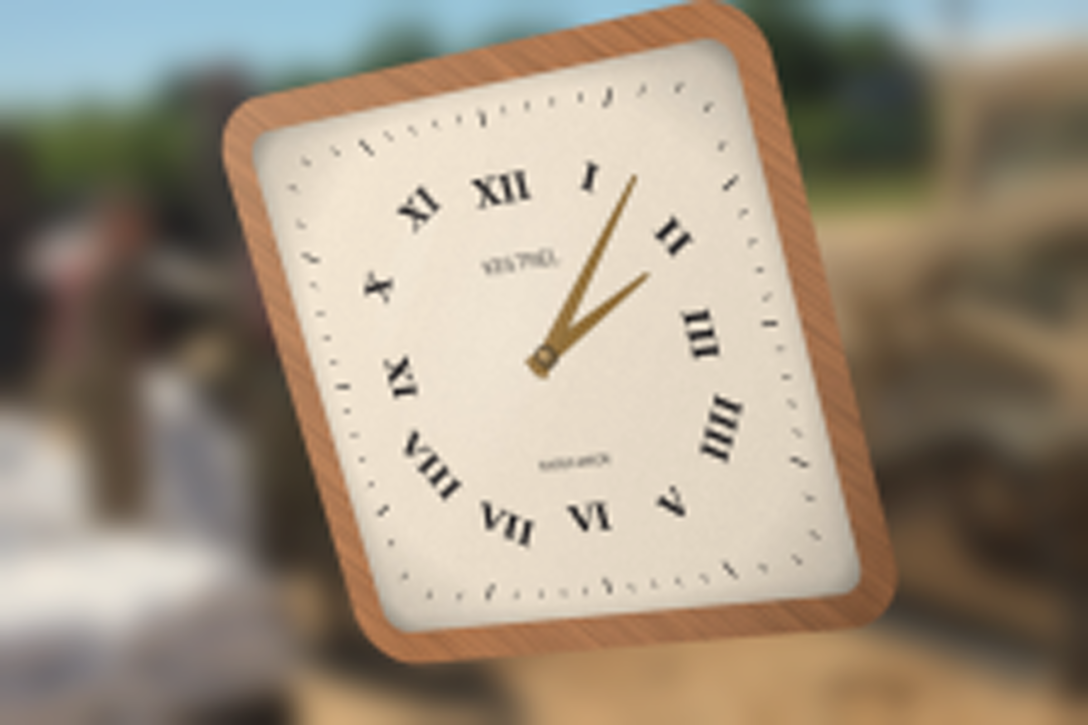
{"hour": 2, "minute": 7}
